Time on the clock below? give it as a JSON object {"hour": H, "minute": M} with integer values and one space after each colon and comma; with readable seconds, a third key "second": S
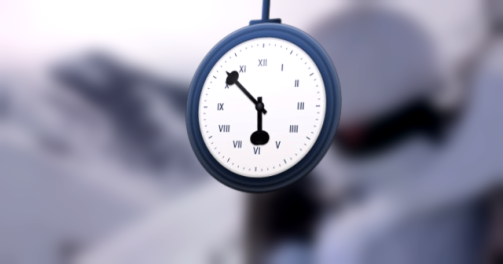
{"hour": 5, "minute": 52}
